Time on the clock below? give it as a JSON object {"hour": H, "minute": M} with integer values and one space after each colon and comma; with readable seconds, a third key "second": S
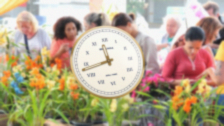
{"hour": 11, "minute": 43}
